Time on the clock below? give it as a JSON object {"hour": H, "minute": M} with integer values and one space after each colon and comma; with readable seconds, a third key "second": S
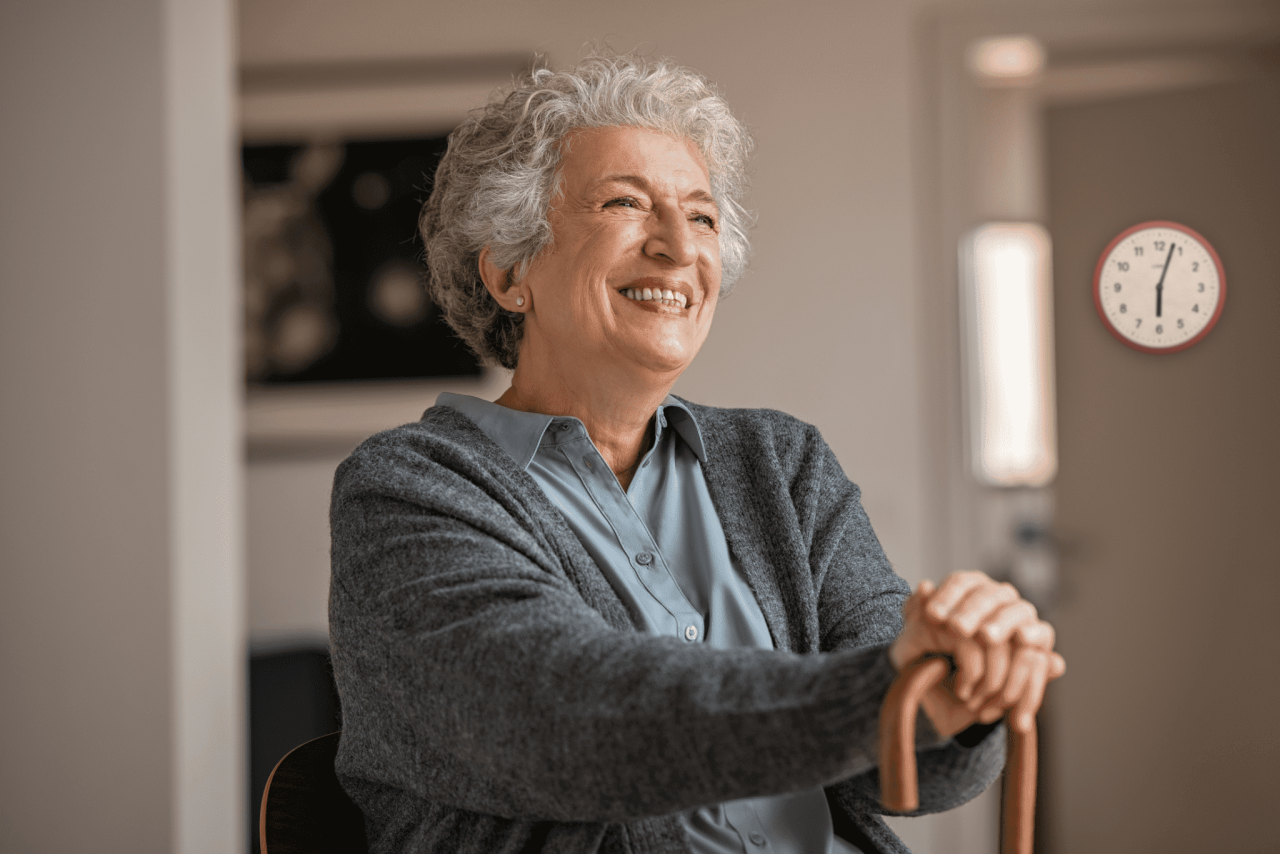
{"hour": 6, "minute": 3}
